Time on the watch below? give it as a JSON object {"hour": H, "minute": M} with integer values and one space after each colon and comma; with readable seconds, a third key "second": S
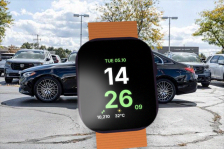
{"hour": 14, "minute": 26}
